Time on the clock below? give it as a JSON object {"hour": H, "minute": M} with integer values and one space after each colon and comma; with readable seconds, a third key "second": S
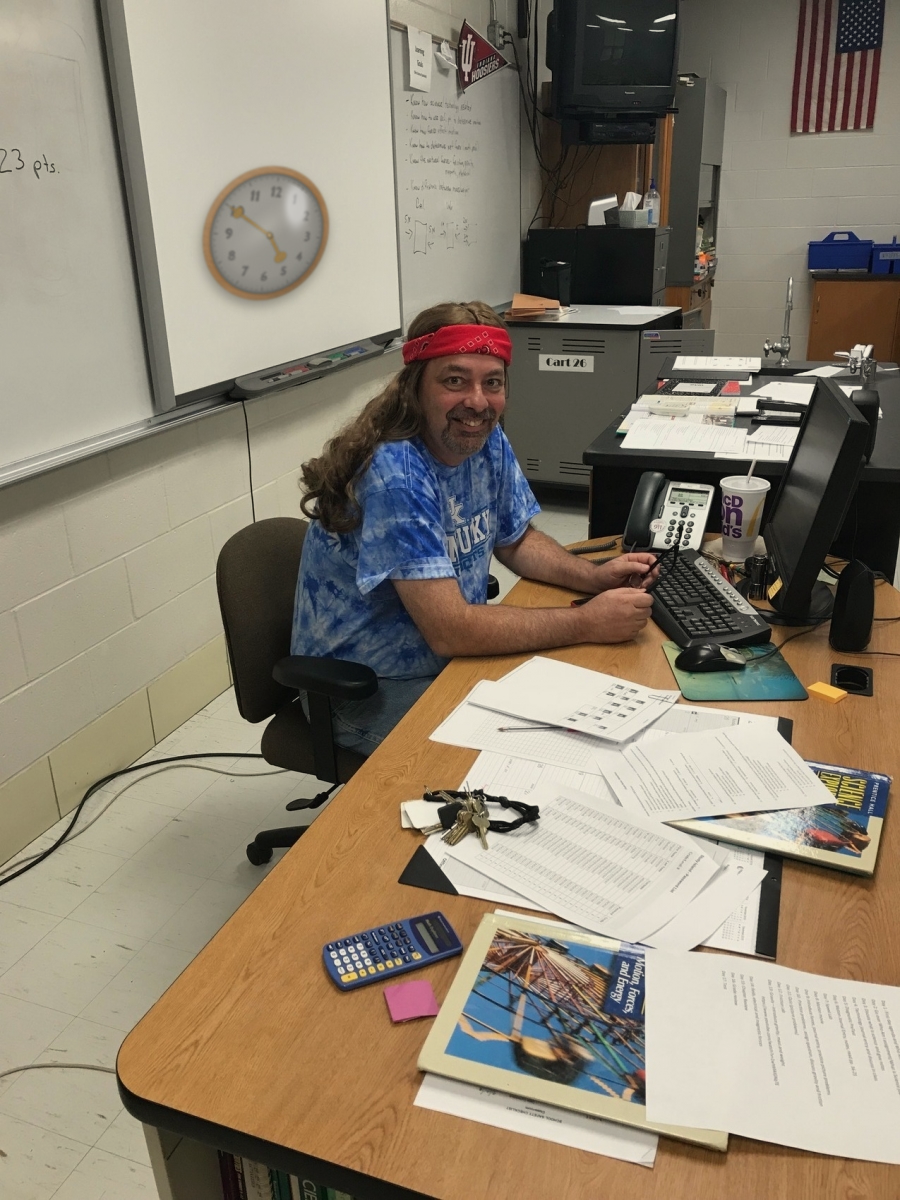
{"hour": 4, "minute": 50}
